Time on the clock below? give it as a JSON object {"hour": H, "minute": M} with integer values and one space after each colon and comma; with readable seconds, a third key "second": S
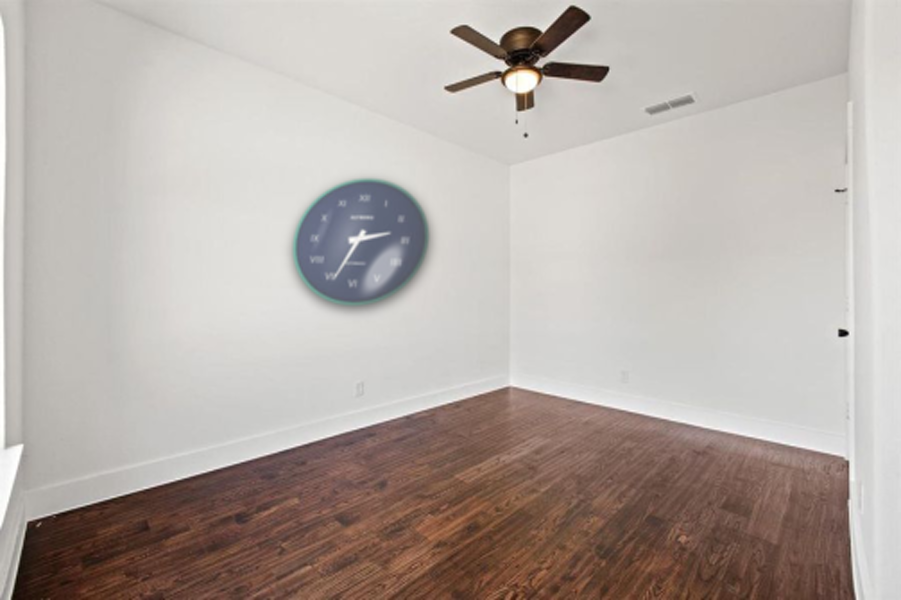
{"hour": 2, "minute": 34}
